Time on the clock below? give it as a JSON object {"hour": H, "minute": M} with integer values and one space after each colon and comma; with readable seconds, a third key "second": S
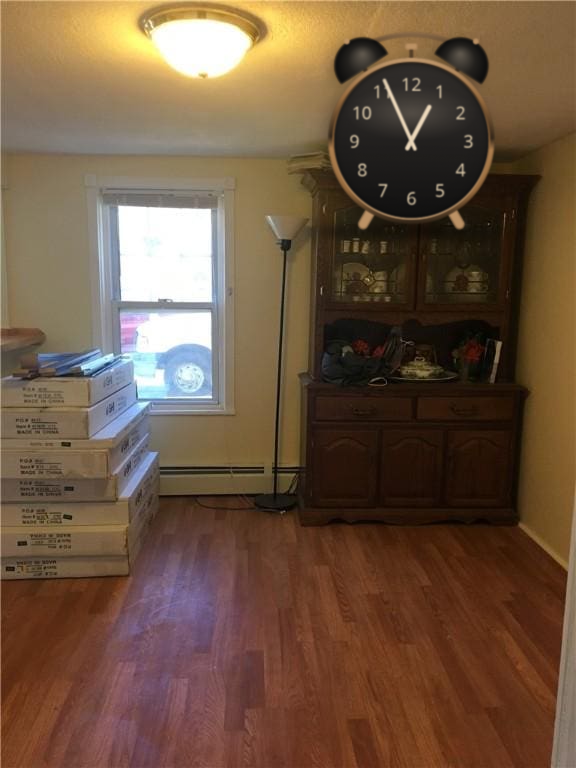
{"hour": 12, "minute": 56}
